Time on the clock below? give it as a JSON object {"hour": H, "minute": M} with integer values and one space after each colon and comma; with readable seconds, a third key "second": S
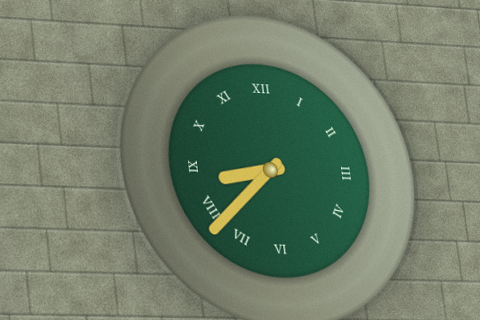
{"hour": 8, "minute": 38}
